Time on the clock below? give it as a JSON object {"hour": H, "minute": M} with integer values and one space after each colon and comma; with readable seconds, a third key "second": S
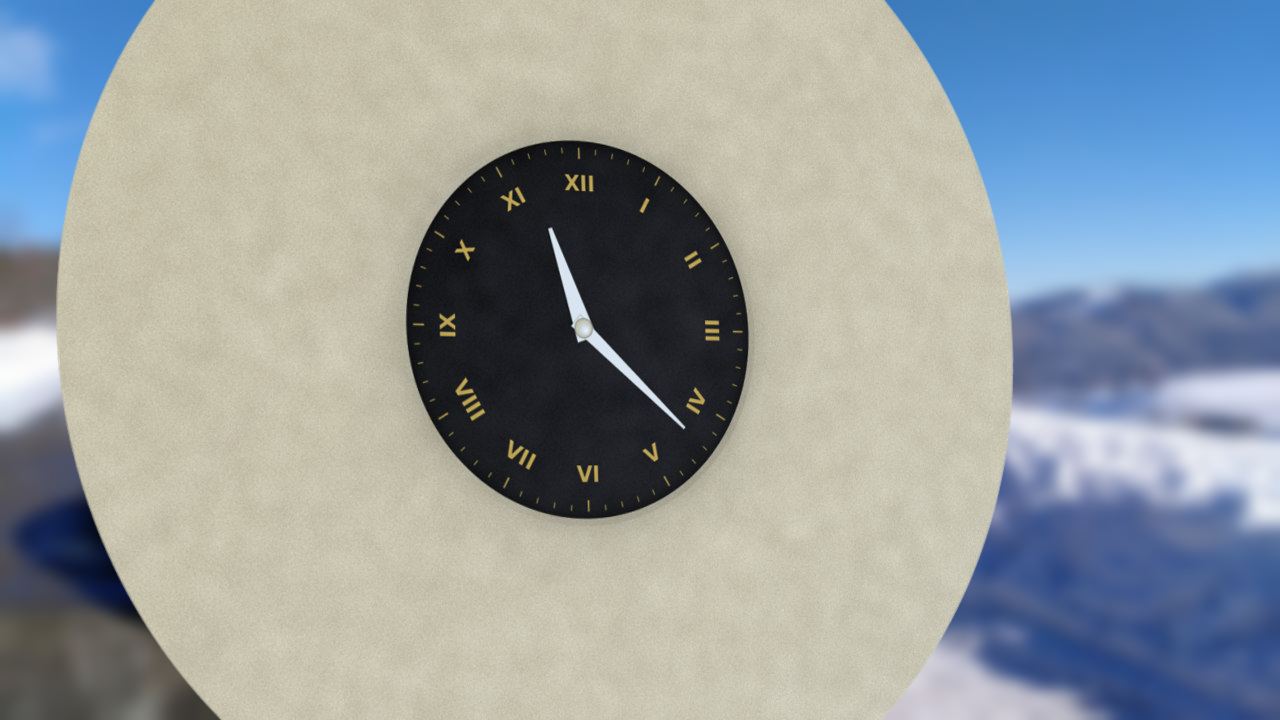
{"hour": 11, "minute": 22}
